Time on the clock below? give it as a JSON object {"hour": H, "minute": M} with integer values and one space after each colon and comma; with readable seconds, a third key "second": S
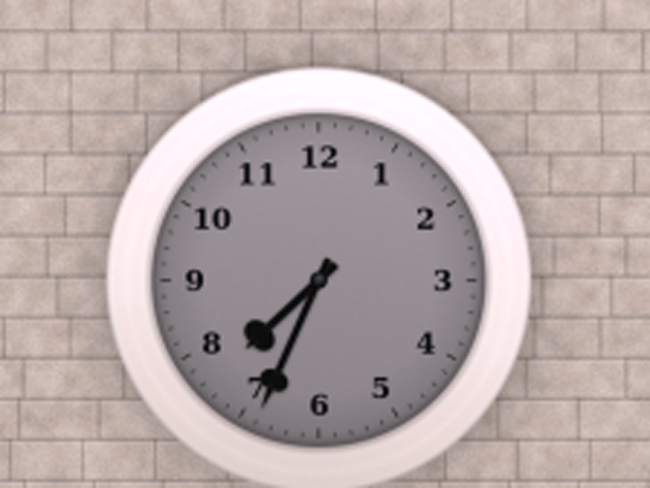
{"hour": 7, "minute": 34}
